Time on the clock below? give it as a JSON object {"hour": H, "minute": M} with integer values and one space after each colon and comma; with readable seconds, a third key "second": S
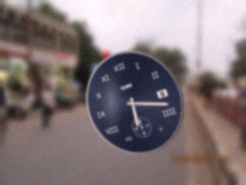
{"hour": 6, "minute": 18}
